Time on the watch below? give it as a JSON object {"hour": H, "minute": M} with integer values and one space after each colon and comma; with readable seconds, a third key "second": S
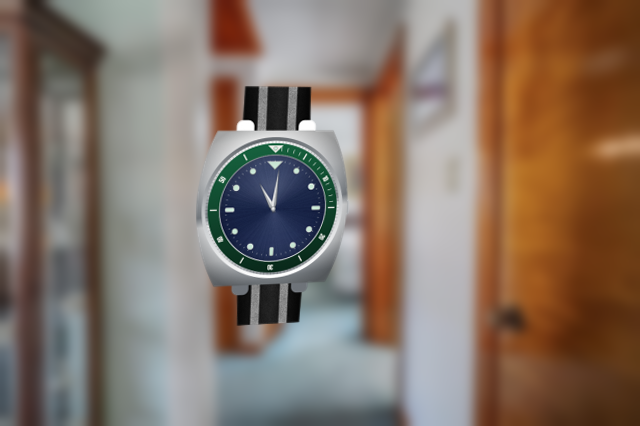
{"hour": 11, "minute": 1}
